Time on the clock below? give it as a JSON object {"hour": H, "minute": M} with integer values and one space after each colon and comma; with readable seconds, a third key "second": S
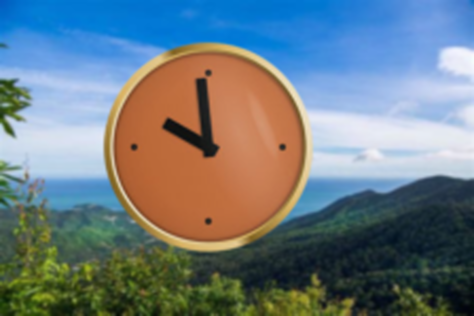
{"hour": 9, "minute": 59}
